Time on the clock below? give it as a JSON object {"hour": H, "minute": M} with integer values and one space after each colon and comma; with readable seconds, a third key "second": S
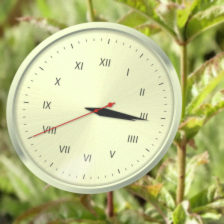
{"hour": 3, "minute": 15, "second": 40}
